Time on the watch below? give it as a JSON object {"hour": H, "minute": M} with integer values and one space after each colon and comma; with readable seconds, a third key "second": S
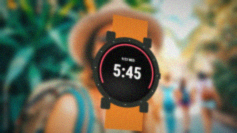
{"hour": 5, "minute": 45}
